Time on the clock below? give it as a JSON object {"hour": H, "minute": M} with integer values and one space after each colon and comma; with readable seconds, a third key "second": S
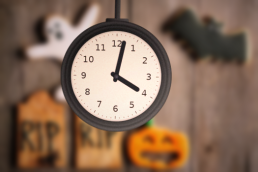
{"hour": 4, "minute": 2}
